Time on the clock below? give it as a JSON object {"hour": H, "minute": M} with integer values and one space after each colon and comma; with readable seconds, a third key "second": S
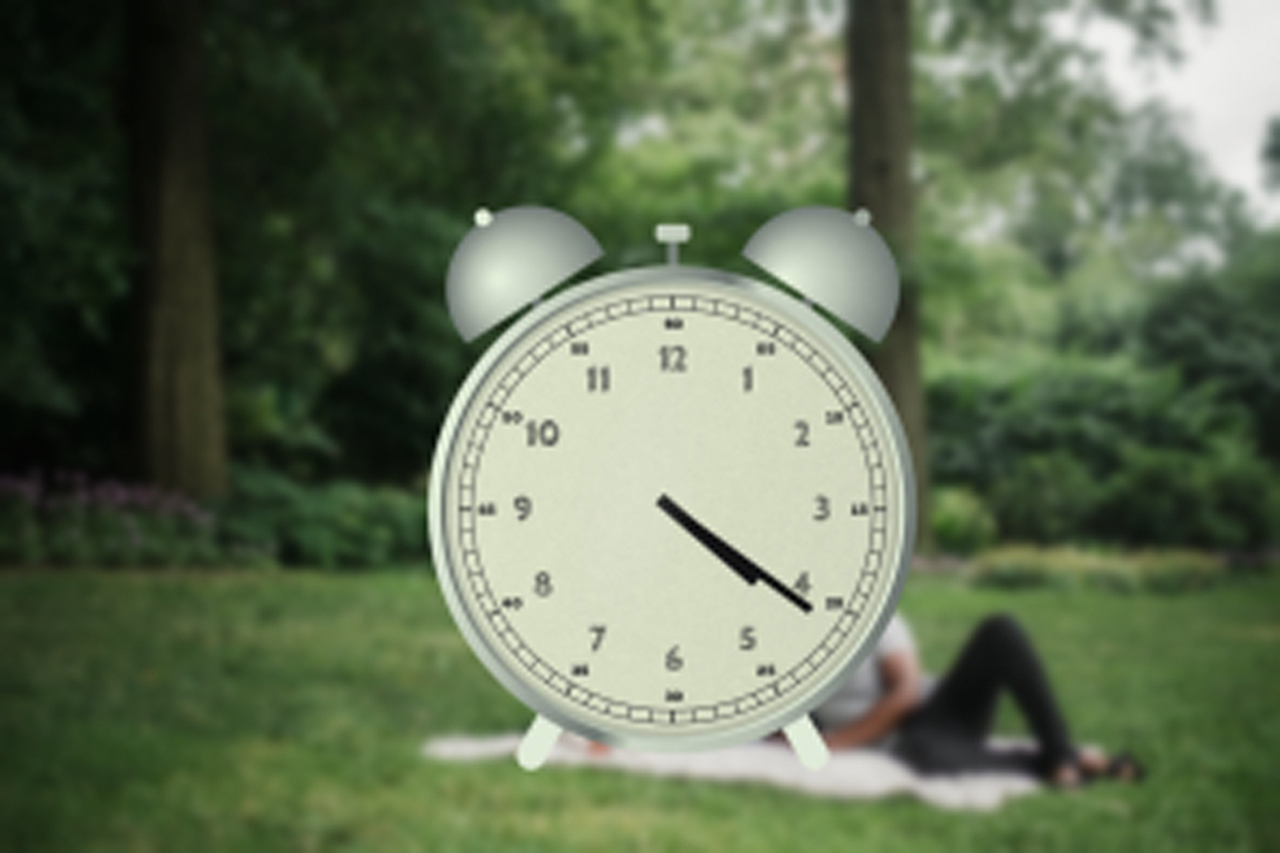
{"hour": 4, "minute": 21}
